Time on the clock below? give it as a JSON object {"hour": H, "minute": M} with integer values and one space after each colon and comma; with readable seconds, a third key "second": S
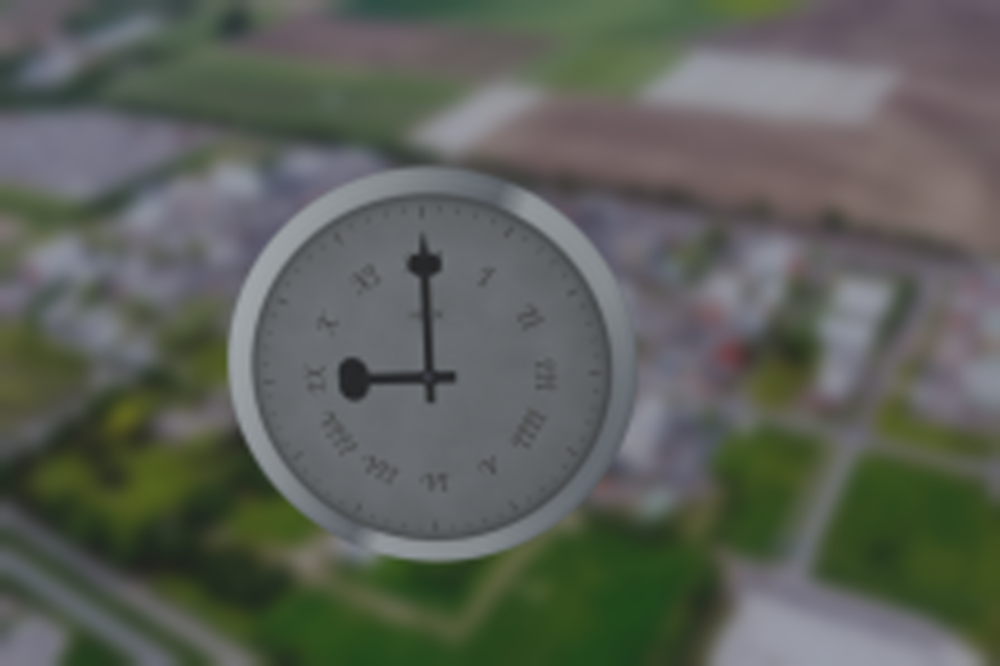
{"hour": 9, "minute": 0}
